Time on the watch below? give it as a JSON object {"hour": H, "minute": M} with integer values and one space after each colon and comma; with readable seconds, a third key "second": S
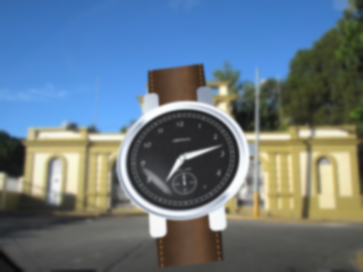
{"hour": 7, "minute": 13}
